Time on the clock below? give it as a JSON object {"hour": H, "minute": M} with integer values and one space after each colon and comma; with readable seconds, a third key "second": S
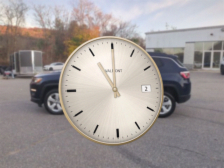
{"hour": 11, "minute": 0}
